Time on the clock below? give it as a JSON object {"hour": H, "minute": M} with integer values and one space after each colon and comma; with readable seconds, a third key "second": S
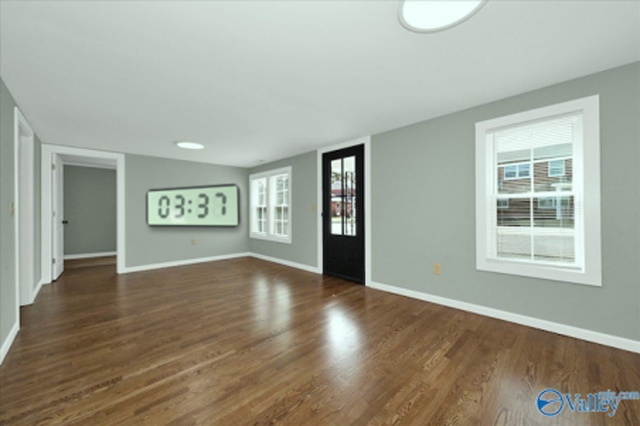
{"hour": 3, "minute": 37}
